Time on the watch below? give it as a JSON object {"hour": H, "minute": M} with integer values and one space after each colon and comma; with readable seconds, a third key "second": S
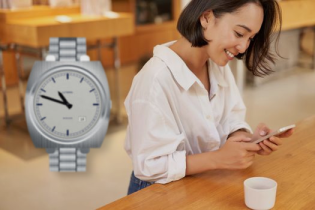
{"hour": 10, "minute": 48}
